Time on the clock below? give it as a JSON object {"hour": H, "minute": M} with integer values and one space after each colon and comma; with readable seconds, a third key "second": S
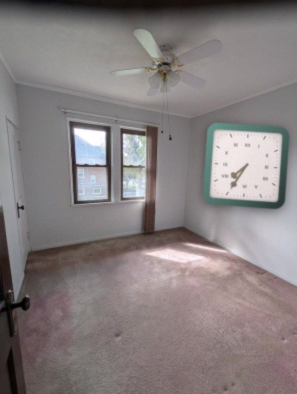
{"hour": 7, "minute": 35}
